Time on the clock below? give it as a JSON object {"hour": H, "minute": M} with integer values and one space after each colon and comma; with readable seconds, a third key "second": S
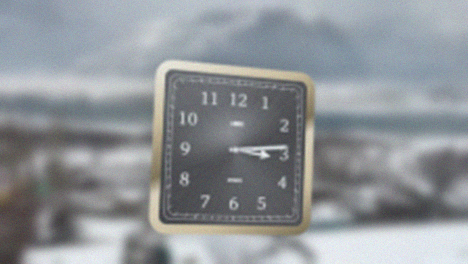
{"hour": 3, "minute": 14}
